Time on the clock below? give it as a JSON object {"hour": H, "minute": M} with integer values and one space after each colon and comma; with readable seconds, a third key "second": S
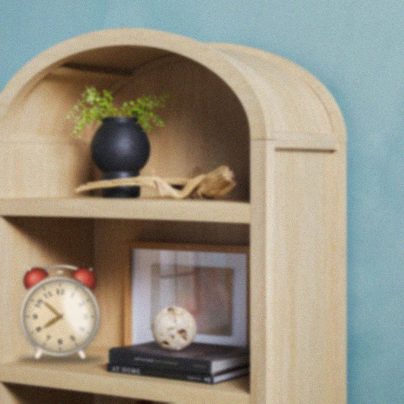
{"hour": 7, "minute": 52}
